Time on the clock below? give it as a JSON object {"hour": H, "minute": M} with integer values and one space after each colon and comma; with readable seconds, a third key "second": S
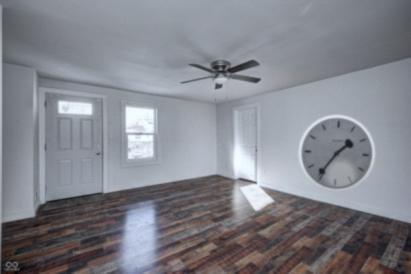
{"hour": 1, "minute": 36}
